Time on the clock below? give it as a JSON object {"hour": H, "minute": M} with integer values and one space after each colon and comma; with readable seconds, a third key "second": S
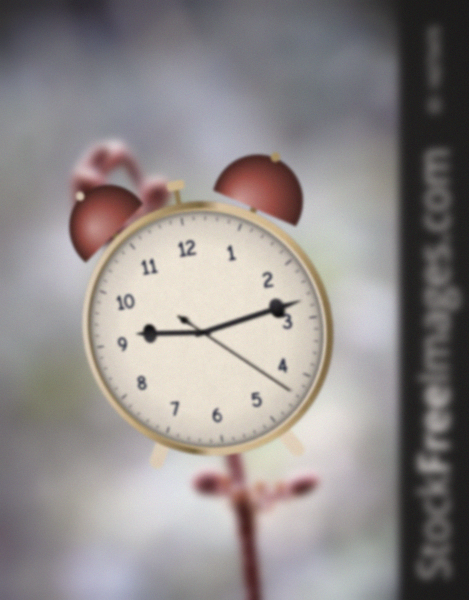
{"hour": 9, "minute": 13, "second": 22}
